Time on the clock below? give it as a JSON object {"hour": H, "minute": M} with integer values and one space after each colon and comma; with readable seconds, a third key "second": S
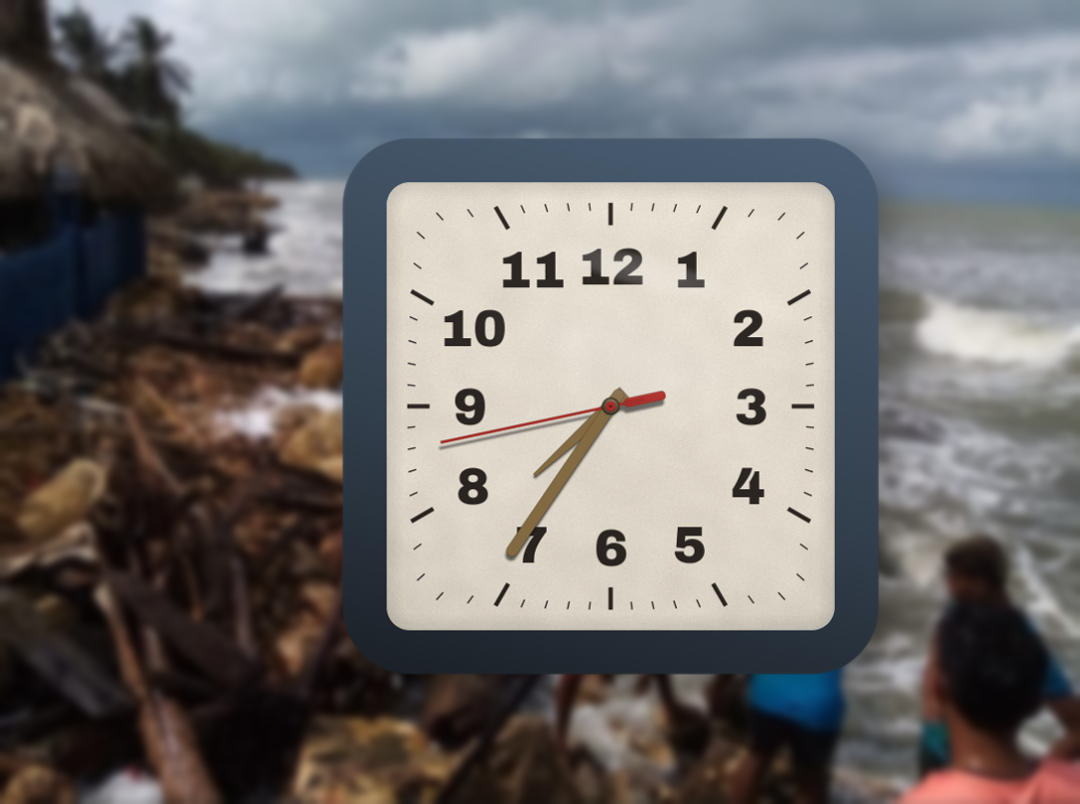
{"hour": 7, "minute": 35, "second": 43}
